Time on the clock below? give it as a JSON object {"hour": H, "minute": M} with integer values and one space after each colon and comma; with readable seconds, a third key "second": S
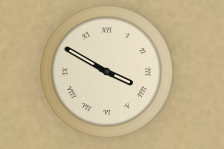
{"hour": 3, "minute": 50}
